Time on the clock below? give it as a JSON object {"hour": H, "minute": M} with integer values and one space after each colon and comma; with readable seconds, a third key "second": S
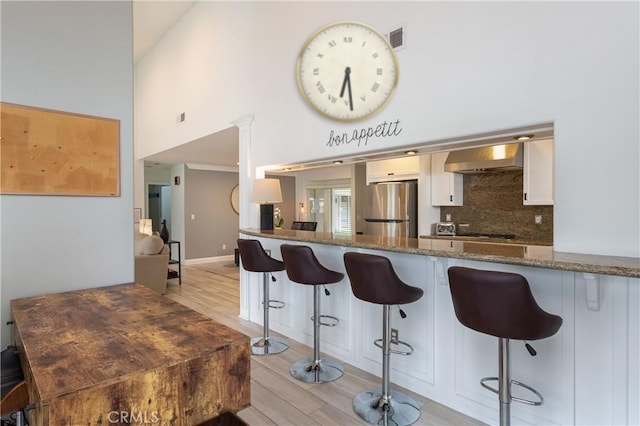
{"hour": 6, "minute": 29}
